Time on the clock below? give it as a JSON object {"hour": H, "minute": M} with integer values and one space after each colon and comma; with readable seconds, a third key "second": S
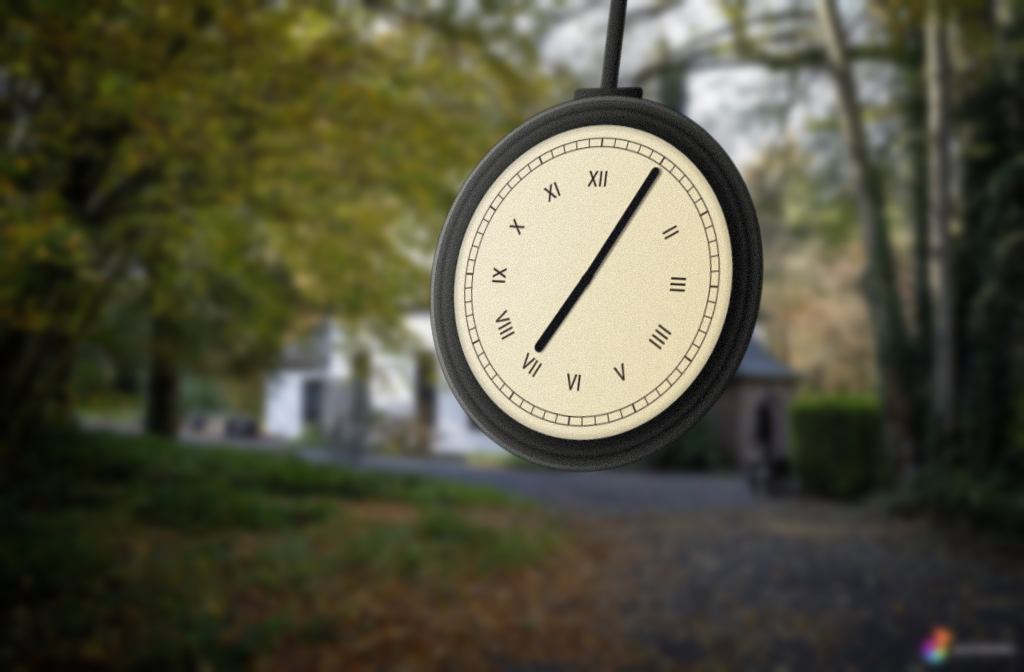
{"hour": 7, "minute": 5}
